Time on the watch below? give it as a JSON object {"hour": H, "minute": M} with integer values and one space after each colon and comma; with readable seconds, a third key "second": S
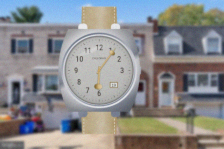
{"hour": 6, "minute": 6}
